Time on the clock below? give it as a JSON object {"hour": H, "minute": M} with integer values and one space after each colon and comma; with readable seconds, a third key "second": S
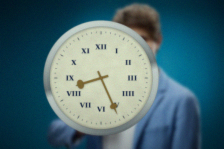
{"hour": 8, "minute": 26}
